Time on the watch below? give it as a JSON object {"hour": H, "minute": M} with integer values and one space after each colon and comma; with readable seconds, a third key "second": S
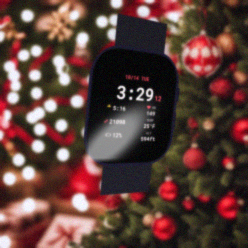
{"hour": 3, "minute": 29}
